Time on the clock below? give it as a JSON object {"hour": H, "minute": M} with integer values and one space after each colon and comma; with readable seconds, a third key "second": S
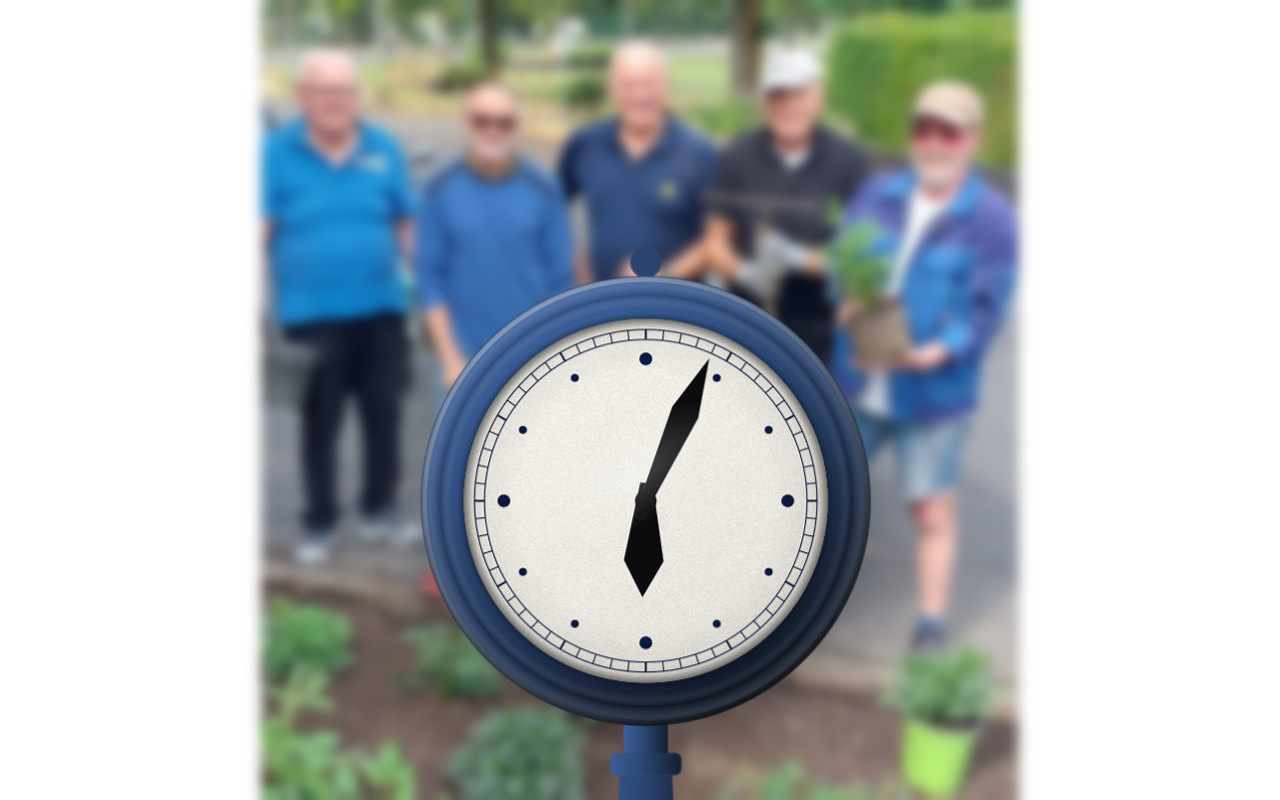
{"hour": 6, "minute": 4}
